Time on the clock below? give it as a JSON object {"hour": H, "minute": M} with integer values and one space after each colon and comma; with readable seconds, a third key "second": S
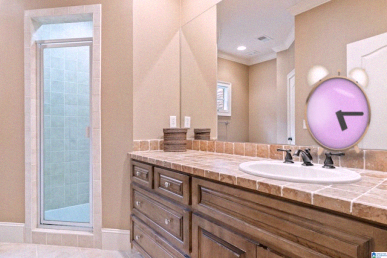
{"hour": 5, "minute": 15}
